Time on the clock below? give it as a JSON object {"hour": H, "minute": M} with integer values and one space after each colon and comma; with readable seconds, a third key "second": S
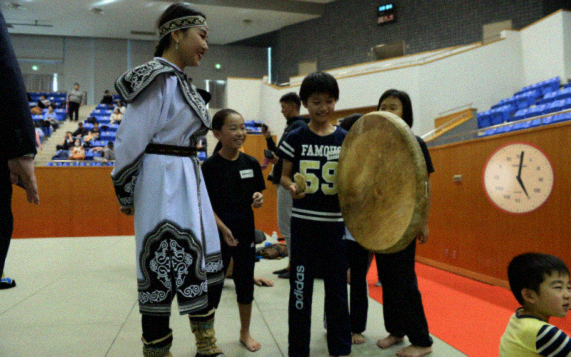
{"hour": 5, "minute": 1}
